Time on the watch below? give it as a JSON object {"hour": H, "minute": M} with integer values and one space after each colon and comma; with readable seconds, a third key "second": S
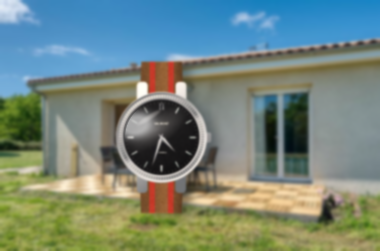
{"hour": 4, "minute": 33}
